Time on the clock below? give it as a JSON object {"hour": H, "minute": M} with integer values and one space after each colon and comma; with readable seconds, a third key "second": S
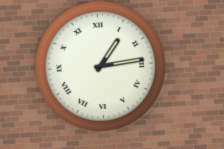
{"hour": 1, "minute": 14}
